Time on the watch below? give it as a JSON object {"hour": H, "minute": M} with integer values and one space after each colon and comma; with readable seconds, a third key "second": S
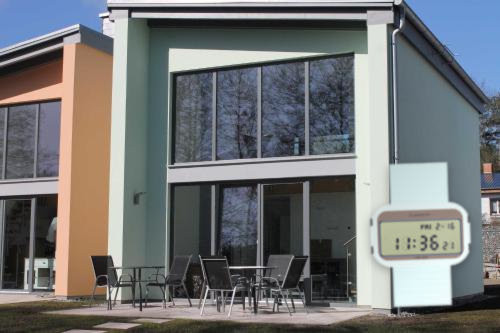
{"hour": 11, "minute": 36}
